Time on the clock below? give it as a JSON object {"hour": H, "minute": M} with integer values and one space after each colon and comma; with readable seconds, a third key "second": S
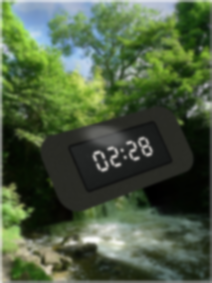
{"hour": 2, "minute": 28}
